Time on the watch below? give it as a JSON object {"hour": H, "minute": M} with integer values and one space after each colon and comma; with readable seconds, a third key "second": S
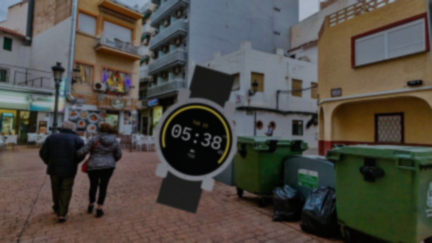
{"hour": 5, "minute": 38}
